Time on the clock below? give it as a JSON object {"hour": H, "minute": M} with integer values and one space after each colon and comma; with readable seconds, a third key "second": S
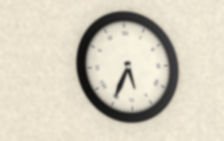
{"hour": 5, "minute": 35}
